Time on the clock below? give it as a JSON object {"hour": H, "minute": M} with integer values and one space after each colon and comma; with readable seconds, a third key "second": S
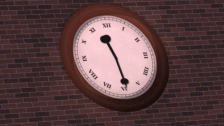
{"hour": 11, "minute": 29}
